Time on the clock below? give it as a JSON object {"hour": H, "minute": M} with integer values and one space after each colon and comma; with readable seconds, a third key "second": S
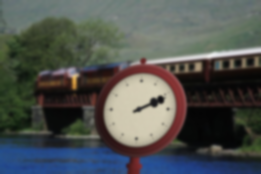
{"hour": 2, "minute": 11}
